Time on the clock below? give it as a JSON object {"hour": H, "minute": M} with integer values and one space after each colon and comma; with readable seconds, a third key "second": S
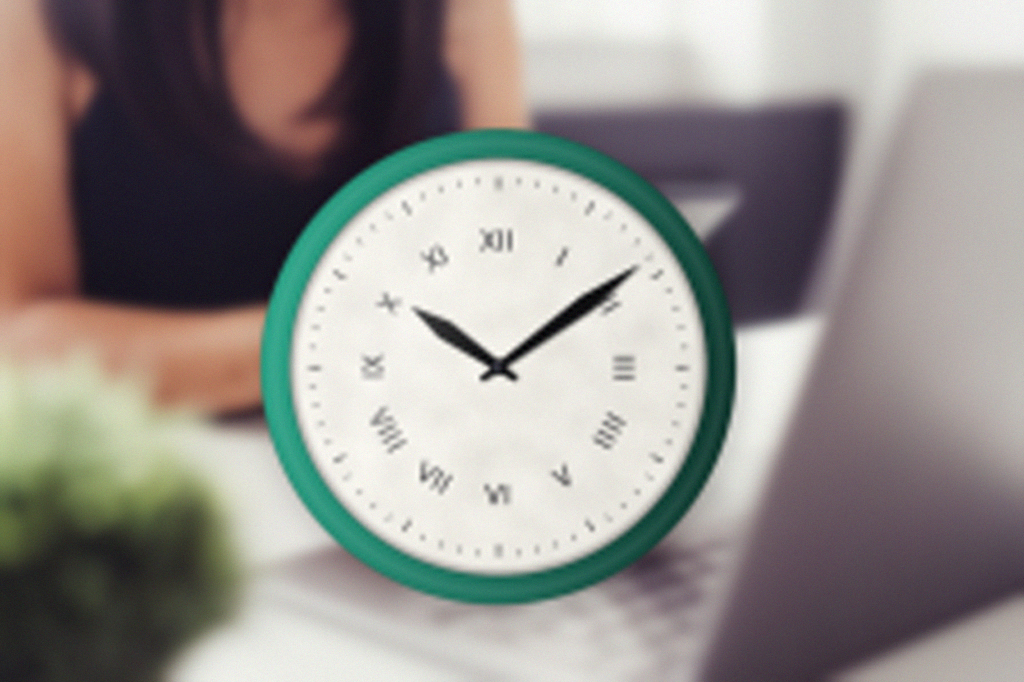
{"hour": 10, "minute": 9}
